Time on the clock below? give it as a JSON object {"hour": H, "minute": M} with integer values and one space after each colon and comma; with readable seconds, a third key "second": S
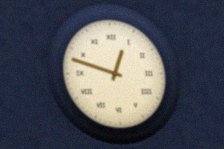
{"hour": 12, "minute": 48}
